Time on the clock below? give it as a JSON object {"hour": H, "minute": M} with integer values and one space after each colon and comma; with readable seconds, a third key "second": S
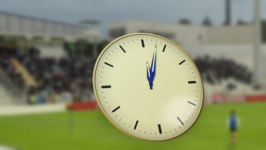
{"hour": 12, "minute": 3}
